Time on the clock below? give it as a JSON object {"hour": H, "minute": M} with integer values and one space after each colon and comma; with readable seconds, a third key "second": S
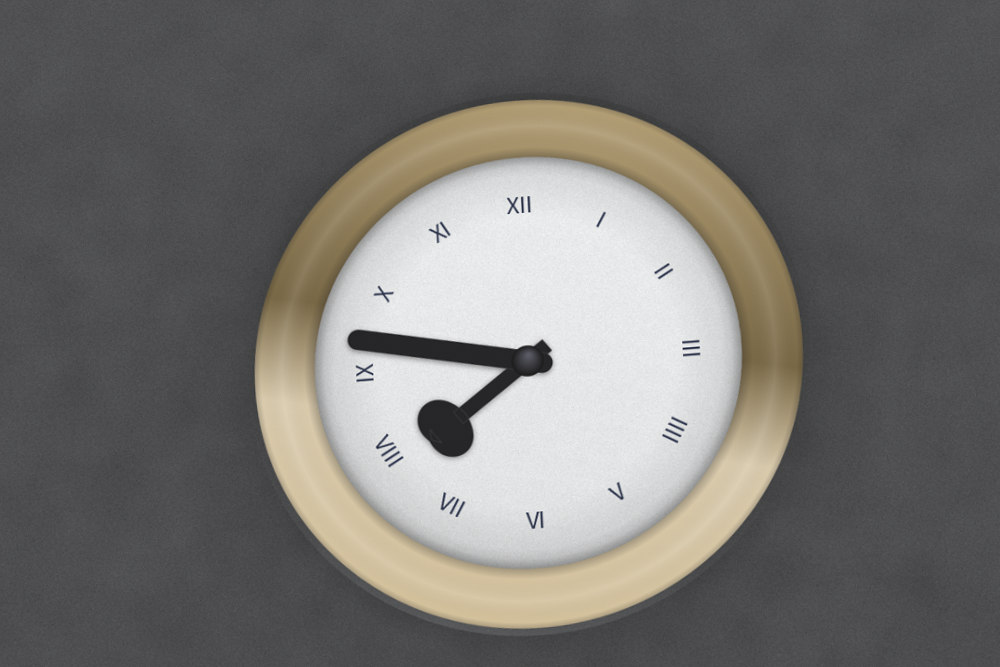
{"hour": 7, "minute": 47}
